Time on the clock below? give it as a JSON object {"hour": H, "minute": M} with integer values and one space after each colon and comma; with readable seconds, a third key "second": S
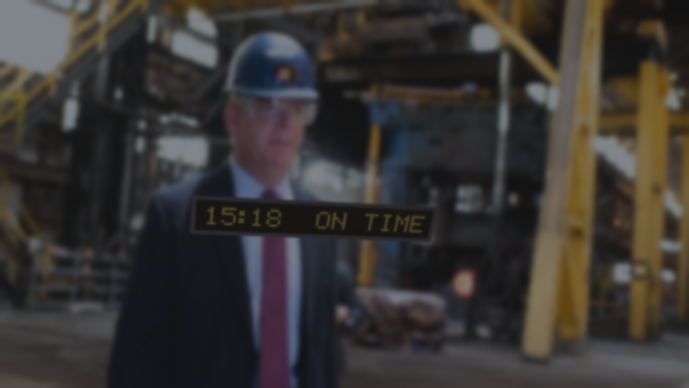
{"hour": 15, "minute": 18}
